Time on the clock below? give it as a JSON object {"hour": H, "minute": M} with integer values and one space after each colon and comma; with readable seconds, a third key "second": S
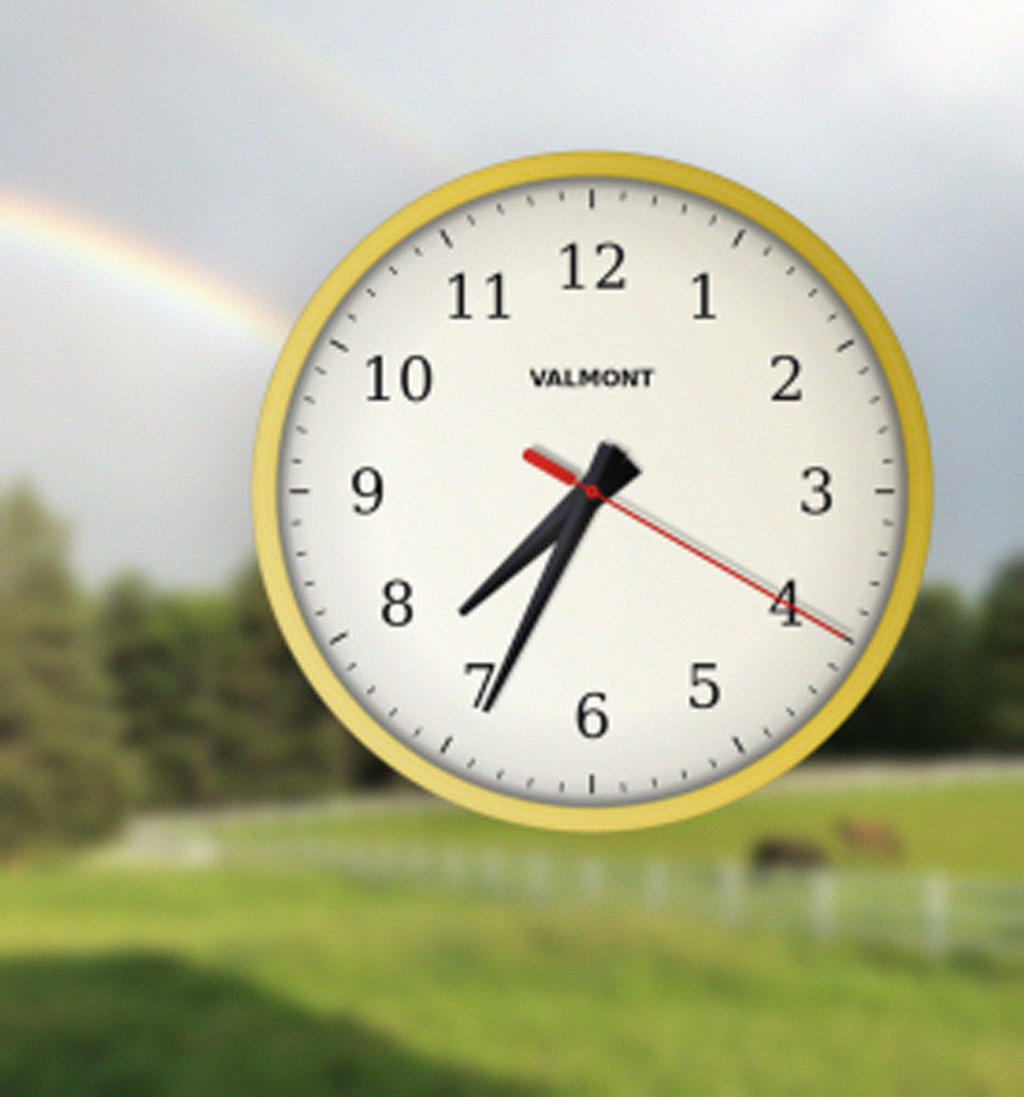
{"hour": 7, "minute": 34, "second": 20}
